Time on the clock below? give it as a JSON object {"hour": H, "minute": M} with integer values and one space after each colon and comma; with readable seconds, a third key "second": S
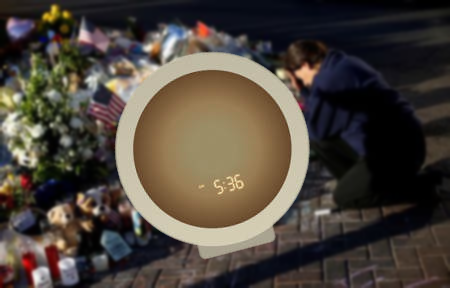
{"hour": 5, "minute": 36}
